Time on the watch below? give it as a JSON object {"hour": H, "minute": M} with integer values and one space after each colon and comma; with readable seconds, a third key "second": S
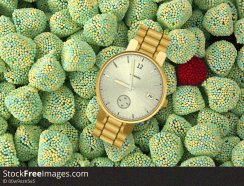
{"hour": 8, "minute": 57}
